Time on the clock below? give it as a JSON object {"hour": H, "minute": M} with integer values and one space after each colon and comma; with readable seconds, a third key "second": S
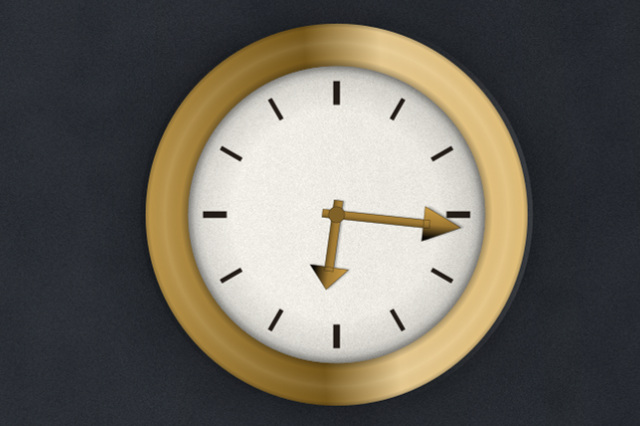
{"hour": 6, "minute": 16}
